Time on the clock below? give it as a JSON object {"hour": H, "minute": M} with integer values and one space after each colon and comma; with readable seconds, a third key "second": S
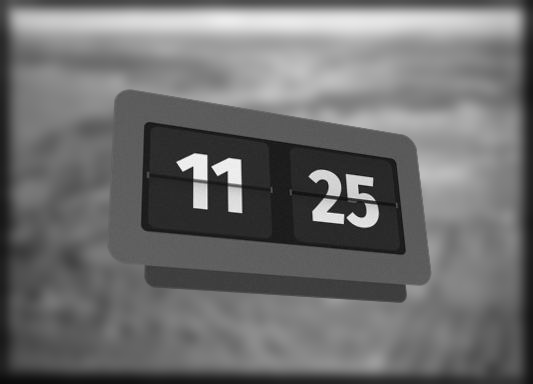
{"hour": 11, "minute": 25}
